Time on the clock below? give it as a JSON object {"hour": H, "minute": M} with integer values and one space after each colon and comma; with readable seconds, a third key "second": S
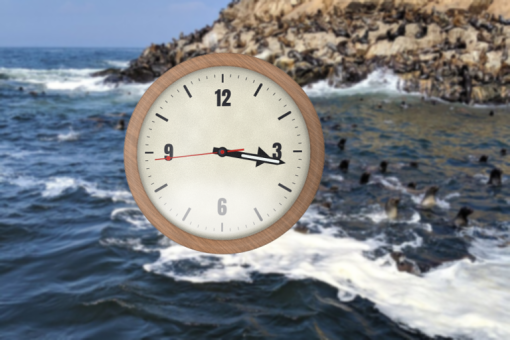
{"hour": 3, "minute": 16, "second": 44}
